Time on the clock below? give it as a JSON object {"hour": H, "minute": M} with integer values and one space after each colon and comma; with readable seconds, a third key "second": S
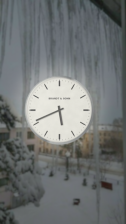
{"hour": 5, "minute": 41}
